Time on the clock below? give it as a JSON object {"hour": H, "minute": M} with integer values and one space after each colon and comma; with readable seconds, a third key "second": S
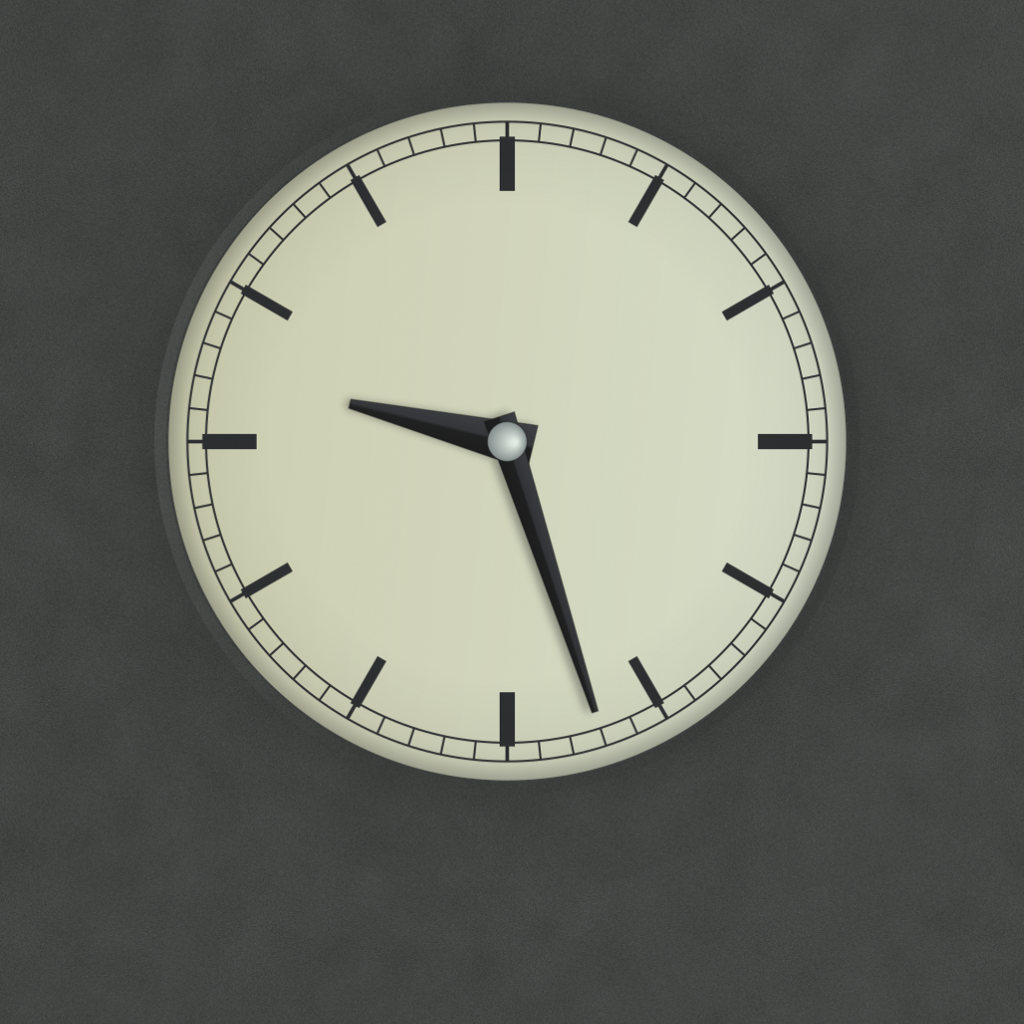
{"hour": 9, "minute": 27}
